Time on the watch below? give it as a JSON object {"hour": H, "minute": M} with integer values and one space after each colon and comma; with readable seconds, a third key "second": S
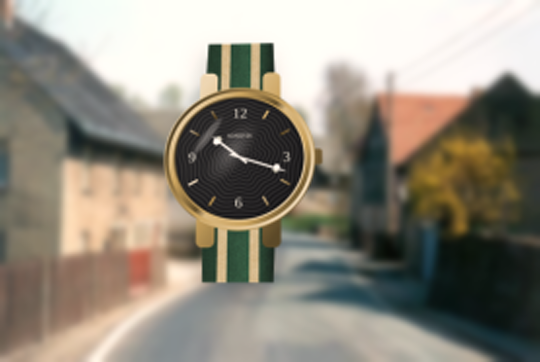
{"hour": 10, "minute": 18}
